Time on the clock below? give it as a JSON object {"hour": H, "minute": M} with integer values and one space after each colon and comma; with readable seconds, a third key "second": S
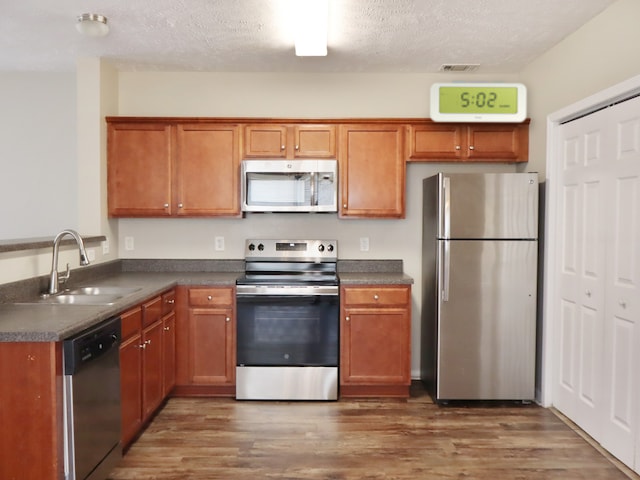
{"hour": 5, "minute": 2}
